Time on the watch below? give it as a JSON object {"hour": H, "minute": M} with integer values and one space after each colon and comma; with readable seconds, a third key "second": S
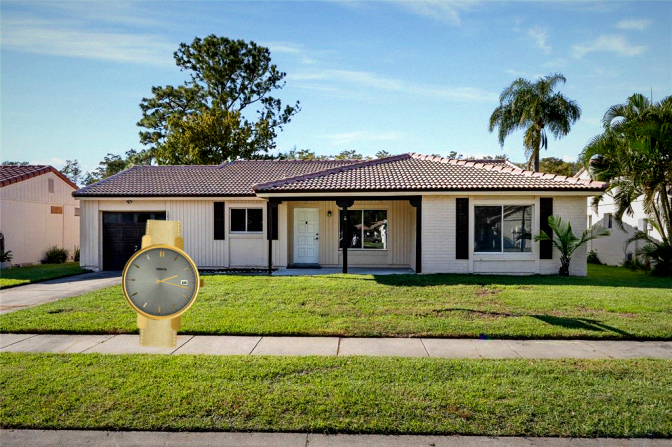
{"hour": 2, "minute": 17}
